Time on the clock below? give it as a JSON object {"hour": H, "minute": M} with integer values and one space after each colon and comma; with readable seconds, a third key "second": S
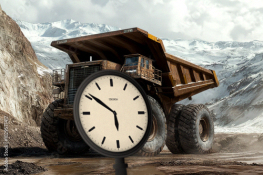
{"hour": 5, "minute": 51}
